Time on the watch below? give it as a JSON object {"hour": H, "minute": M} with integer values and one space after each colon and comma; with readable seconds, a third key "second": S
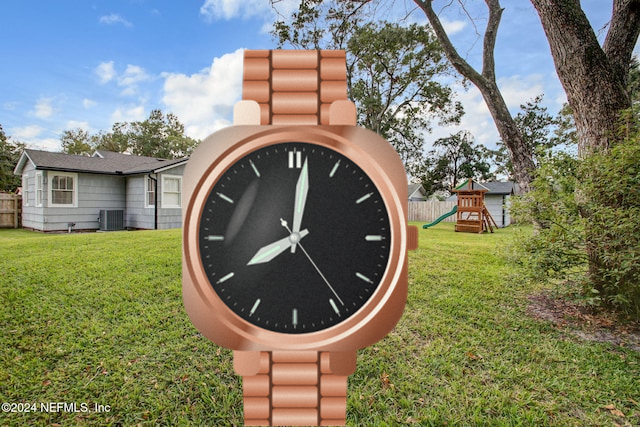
{"hour": 8, "minute": 1, "second": 24}
